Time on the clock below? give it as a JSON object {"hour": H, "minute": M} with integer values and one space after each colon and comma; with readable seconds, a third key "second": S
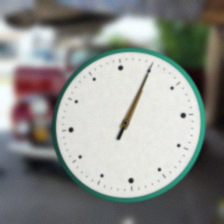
{"hour": 1, "minute": 5, "second": 5}
